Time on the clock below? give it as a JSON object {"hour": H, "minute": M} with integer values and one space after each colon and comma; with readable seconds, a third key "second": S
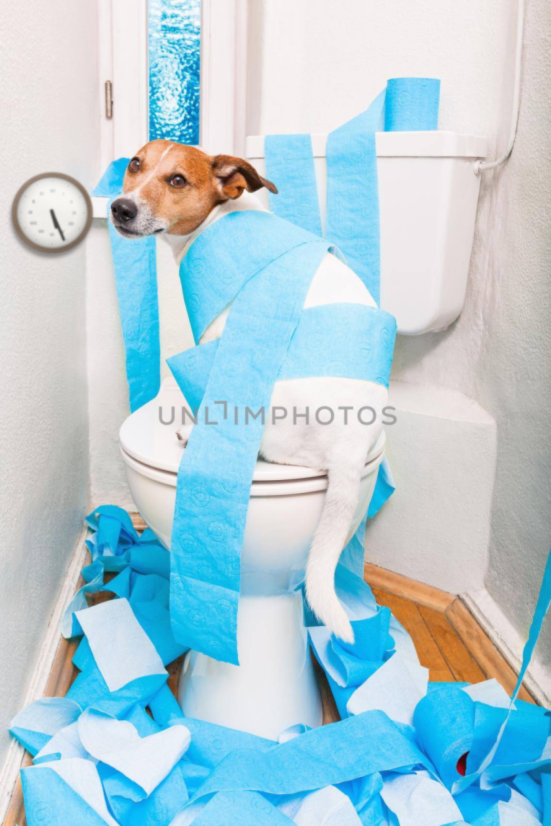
{"hour": 5, "minute": 26}
